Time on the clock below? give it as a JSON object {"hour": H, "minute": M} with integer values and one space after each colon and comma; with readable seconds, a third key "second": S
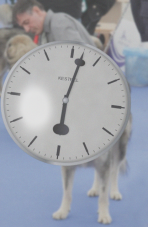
{"hour": 6, "minute": 2}
